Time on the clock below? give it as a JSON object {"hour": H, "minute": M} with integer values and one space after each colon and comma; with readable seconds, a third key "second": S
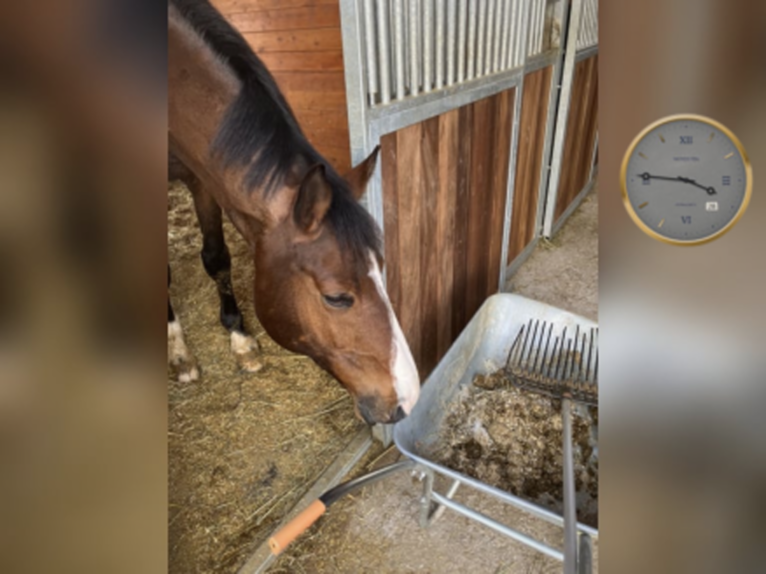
{"hour": 3, "minute": 46}
